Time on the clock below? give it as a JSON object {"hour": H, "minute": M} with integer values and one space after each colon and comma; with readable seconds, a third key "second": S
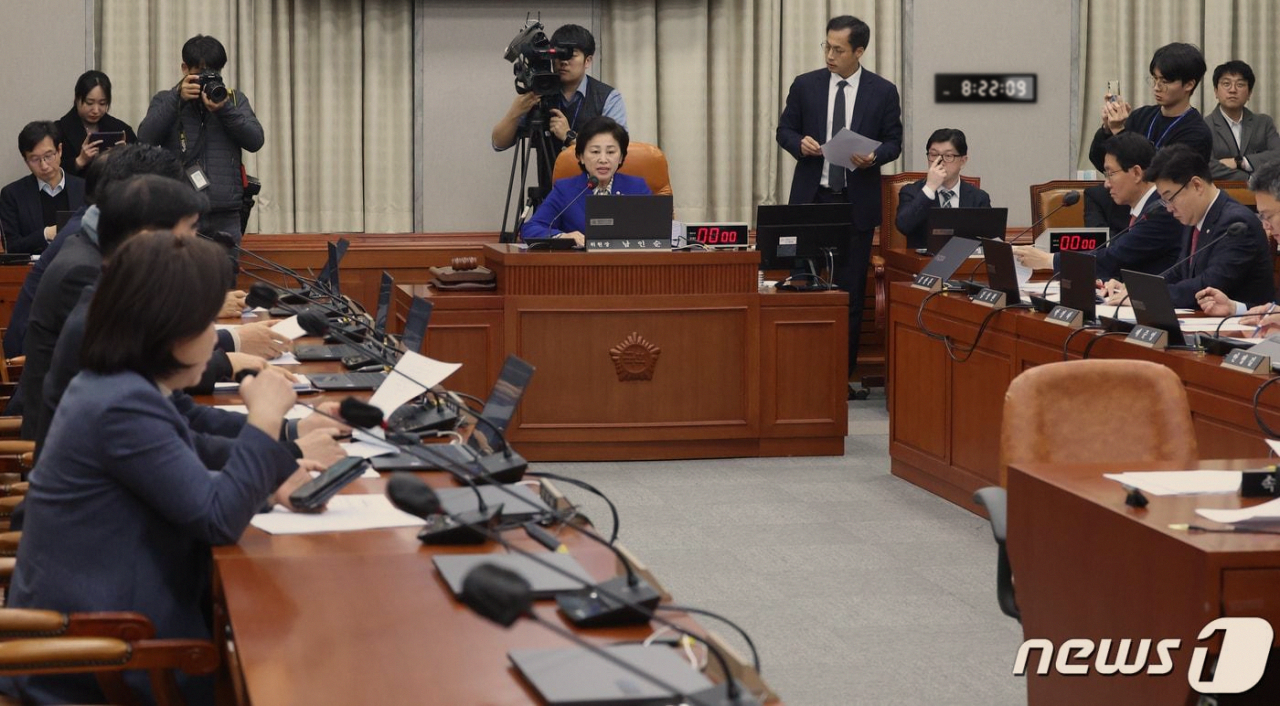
{"hour": 8, "minute": 22, "second": 9}
